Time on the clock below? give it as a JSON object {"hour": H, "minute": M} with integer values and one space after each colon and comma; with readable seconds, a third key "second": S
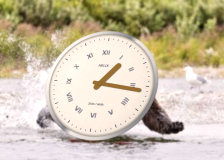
{"hour": 1, "minute": 16}
